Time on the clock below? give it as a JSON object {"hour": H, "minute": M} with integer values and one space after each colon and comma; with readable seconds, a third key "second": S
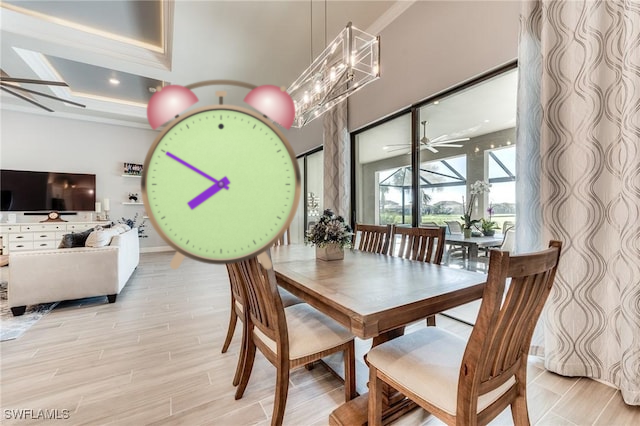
{"hour": 7, "minute": 50}
